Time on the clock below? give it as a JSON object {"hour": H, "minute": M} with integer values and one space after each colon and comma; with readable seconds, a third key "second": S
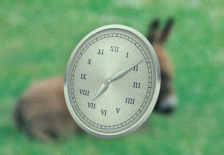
{"hour": 7, "minute": 9}
